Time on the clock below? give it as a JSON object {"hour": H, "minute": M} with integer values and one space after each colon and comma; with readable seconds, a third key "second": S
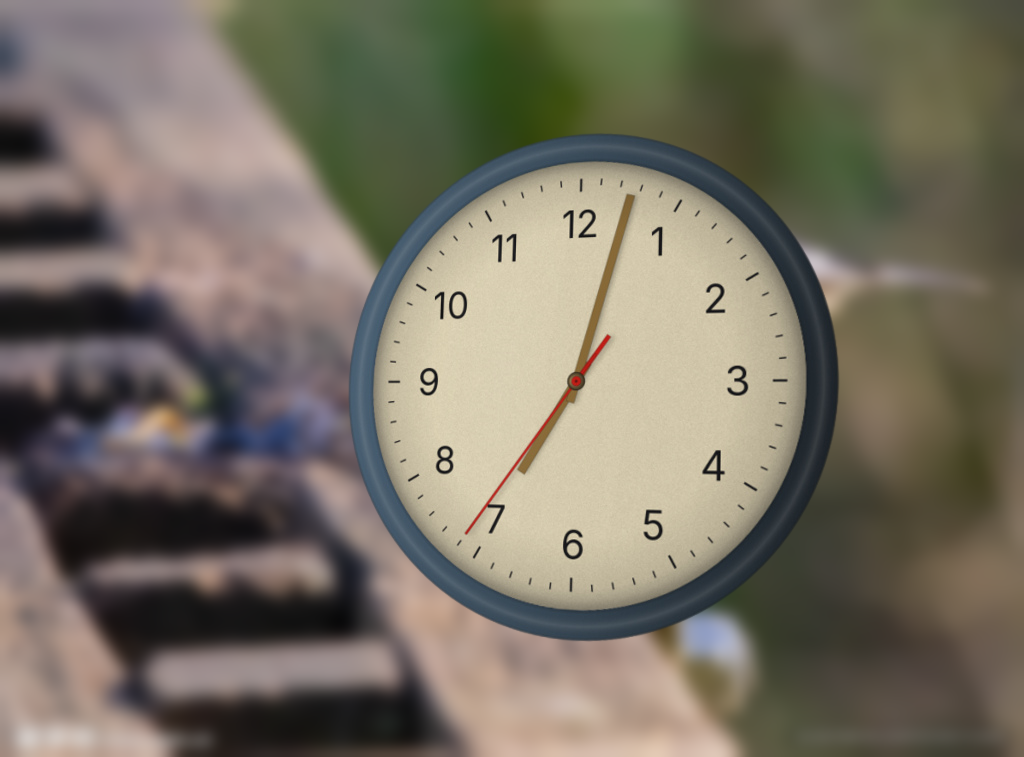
{"hour": 7, "minute": 2, "second": 36}
